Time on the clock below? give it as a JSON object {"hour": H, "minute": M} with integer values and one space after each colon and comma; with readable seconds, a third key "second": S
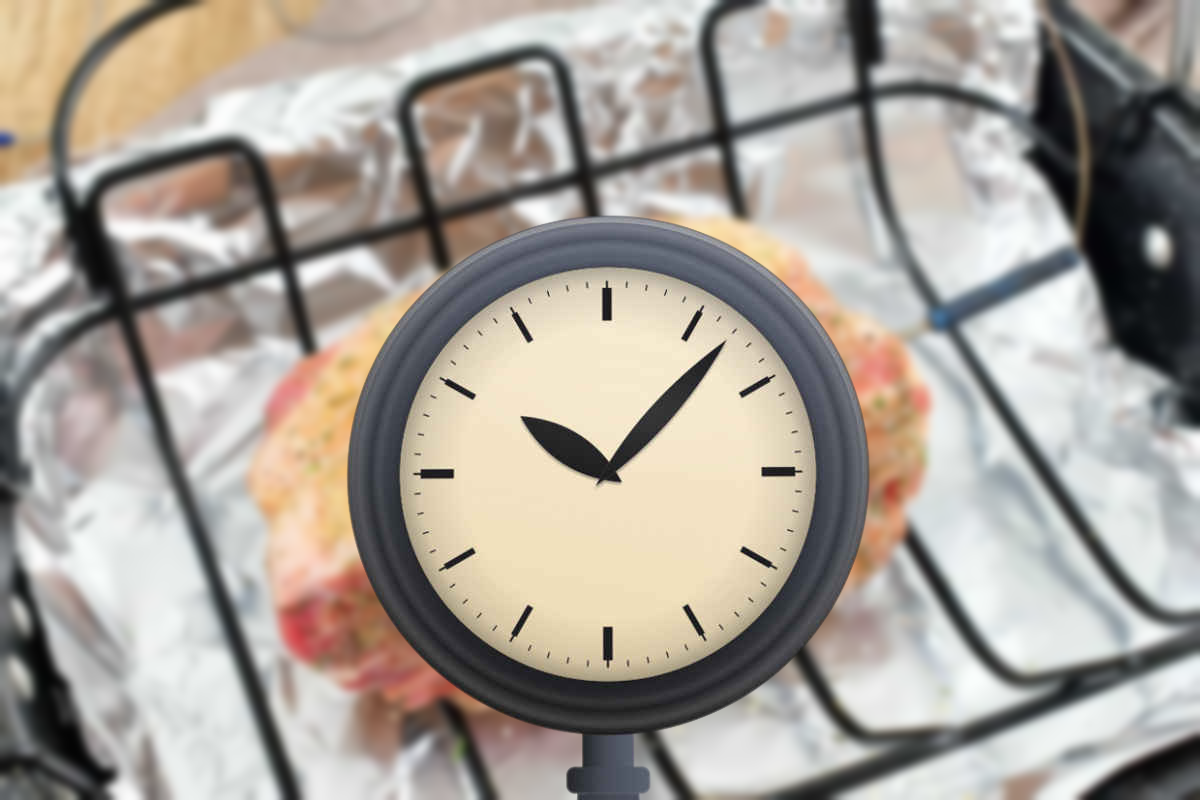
{"hour": 10, "minute": 7}
